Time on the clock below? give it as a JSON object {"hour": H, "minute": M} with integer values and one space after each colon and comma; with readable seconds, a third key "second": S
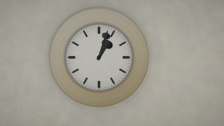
{"hour": 1, "minute": 3}
